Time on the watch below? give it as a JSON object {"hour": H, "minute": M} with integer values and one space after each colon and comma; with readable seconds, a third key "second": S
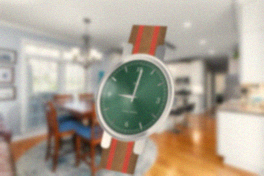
{"hour": 9, "minute": 1}
